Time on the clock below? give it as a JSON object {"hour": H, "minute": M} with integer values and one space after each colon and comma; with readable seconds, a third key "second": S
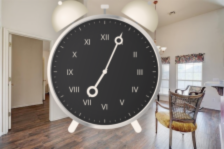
{"hour": 7, "minute": 4}
